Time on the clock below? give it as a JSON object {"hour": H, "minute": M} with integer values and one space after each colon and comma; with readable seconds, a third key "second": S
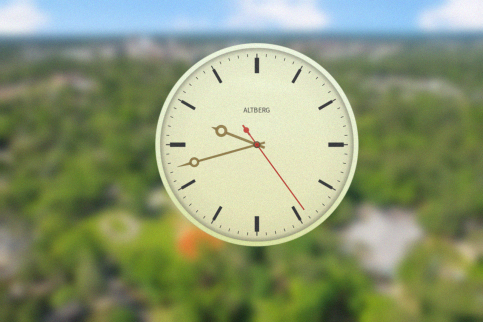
{"hour": 9, "minute": 42, "second": 24}
